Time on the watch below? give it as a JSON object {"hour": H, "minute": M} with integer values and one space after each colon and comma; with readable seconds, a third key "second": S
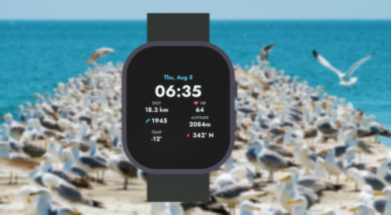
{"hour": 6, "minute": 35}
